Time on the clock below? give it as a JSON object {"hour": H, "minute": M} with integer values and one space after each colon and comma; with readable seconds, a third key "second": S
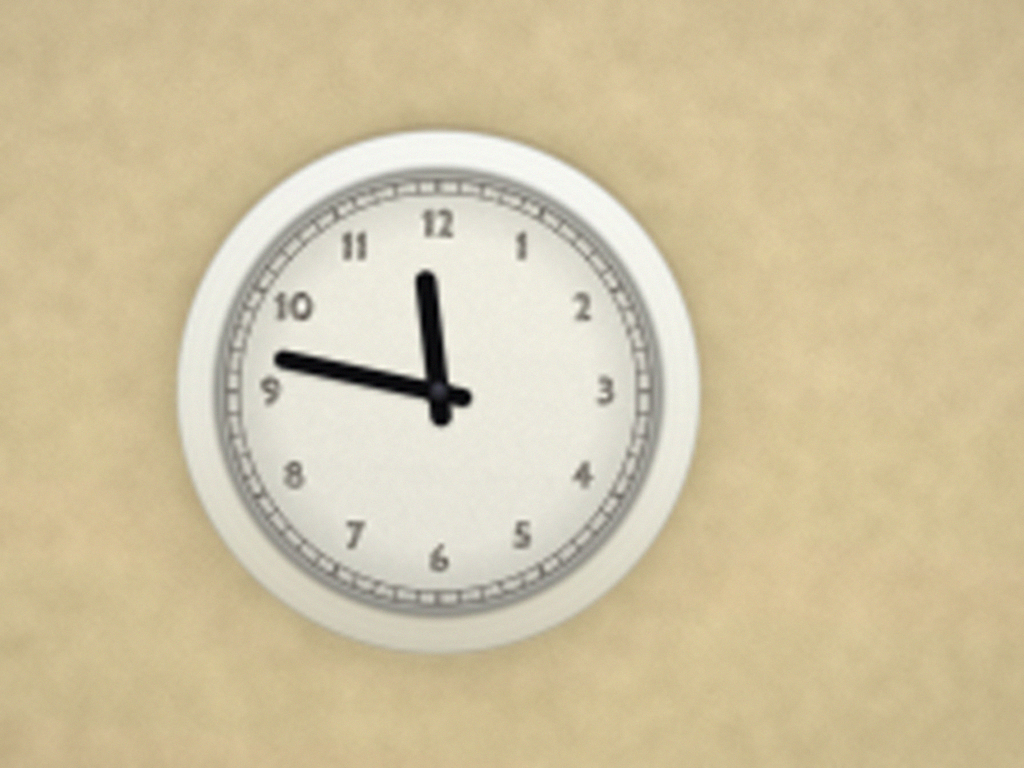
{"hour": 11, "minute": 47}
